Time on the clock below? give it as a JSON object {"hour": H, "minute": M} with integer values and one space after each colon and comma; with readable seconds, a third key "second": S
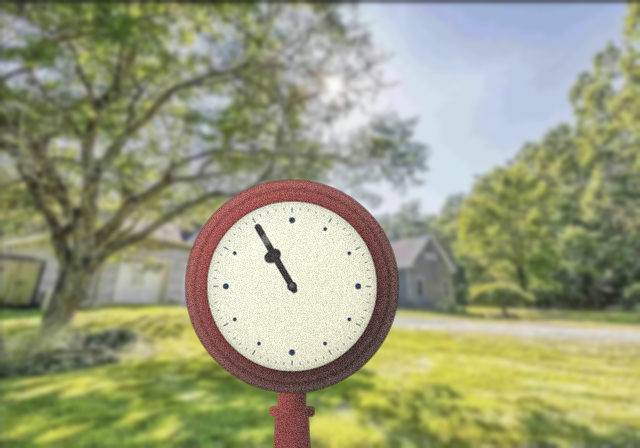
{"hour": 10, "minute": 55}
